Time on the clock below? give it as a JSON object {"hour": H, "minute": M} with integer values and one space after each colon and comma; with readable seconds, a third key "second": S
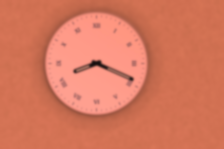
{"hour": 8, "minute": 19}
